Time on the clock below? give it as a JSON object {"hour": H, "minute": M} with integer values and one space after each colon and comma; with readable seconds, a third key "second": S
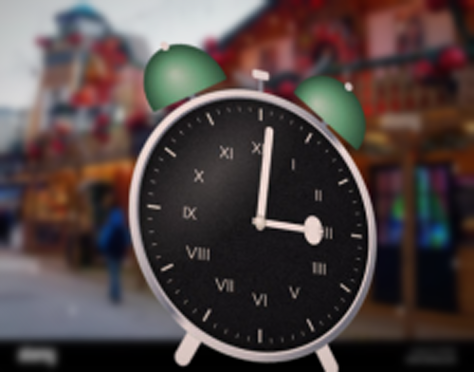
{"hour": 3, "minute": 1}
